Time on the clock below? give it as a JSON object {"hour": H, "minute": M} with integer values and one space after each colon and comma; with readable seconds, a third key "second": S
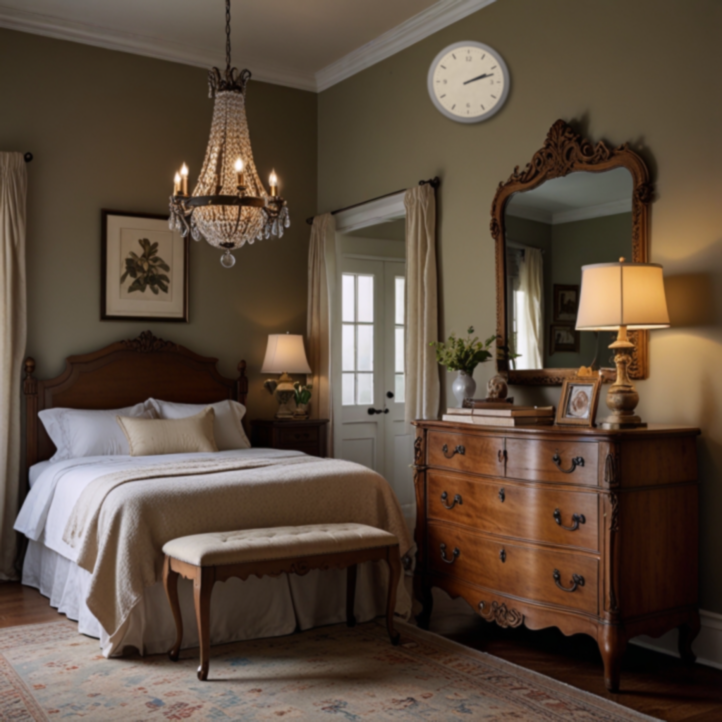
{"hour": 2, "minute": 12}
